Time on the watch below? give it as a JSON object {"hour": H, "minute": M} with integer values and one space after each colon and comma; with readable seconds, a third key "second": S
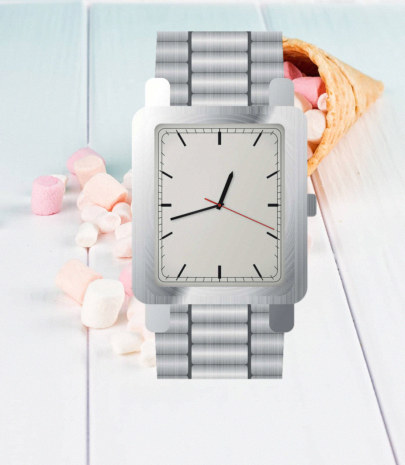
{"hour": 12, "minute": 42, "second": 19}
